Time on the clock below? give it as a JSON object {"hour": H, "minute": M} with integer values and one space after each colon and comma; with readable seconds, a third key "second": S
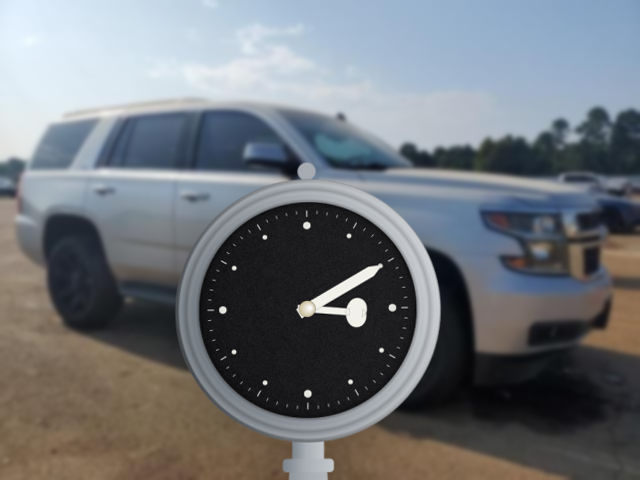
{"hour": 3, "minute": 10}
